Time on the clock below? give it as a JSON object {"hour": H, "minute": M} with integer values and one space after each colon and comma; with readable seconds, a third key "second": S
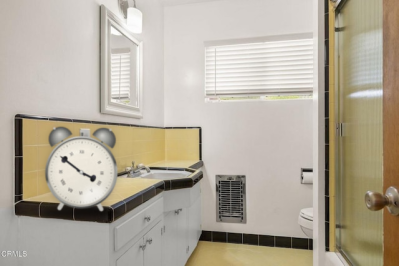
{"hour": 3, "minute": 51}
